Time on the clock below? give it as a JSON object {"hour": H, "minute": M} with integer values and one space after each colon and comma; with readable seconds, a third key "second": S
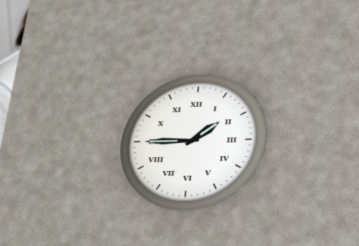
{"hour": 1, "minute": 45}
